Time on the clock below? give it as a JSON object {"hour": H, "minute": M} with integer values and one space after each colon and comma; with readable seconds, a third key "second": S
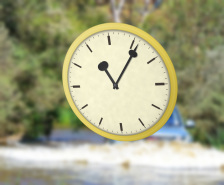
{"hour": 11, "minute": 6}
